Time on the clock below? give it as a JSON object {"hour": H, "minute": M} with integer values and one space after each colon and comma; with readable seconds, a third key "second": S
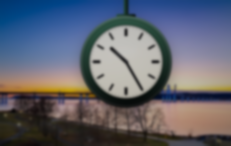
{"hour": 10, "minute": 25}
